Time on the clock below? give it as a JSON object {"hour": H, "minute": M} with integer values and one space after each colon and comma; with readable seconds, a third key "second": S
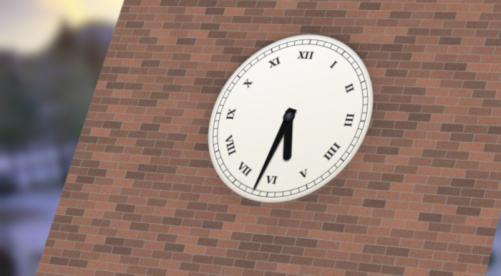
{"hour": 5, "minute": 32}
